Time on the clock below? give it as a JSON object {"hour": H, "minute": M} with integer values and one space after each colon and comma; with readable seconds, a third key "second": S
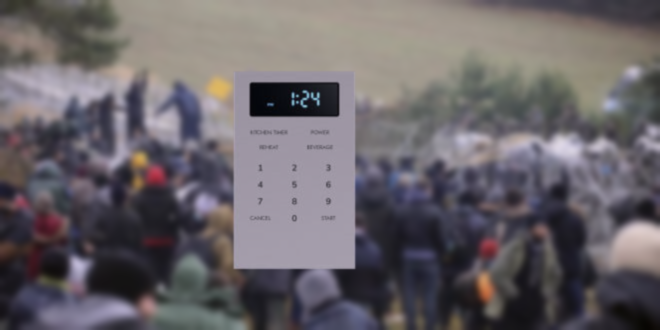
{"hour": 1, "minute": 24}
